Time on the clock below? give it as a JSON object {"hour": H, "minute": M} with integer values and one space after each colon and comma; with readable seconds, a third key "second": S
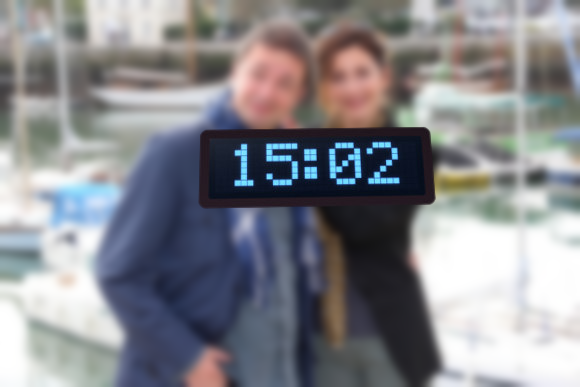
{"hour": 15, "minute": 2}
